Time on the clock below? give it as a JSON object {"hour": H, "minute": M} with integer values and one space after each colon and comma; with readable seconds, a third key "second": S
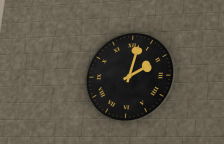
{"hour": 2, "minute": 2}
